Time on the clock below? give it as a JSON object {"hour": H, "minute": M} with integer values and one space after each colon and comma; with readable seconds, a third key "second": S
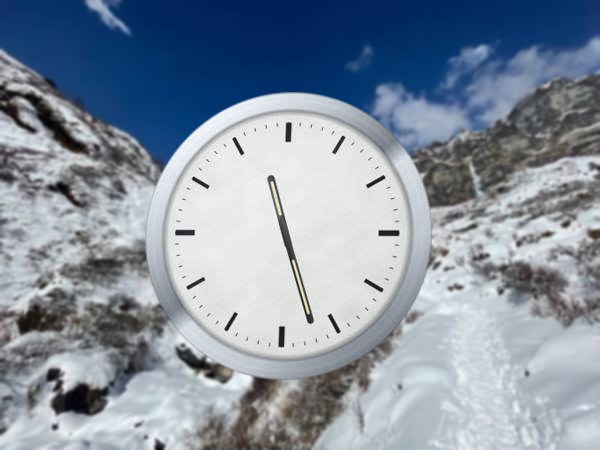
{"hour": 11, "minute": 27}
